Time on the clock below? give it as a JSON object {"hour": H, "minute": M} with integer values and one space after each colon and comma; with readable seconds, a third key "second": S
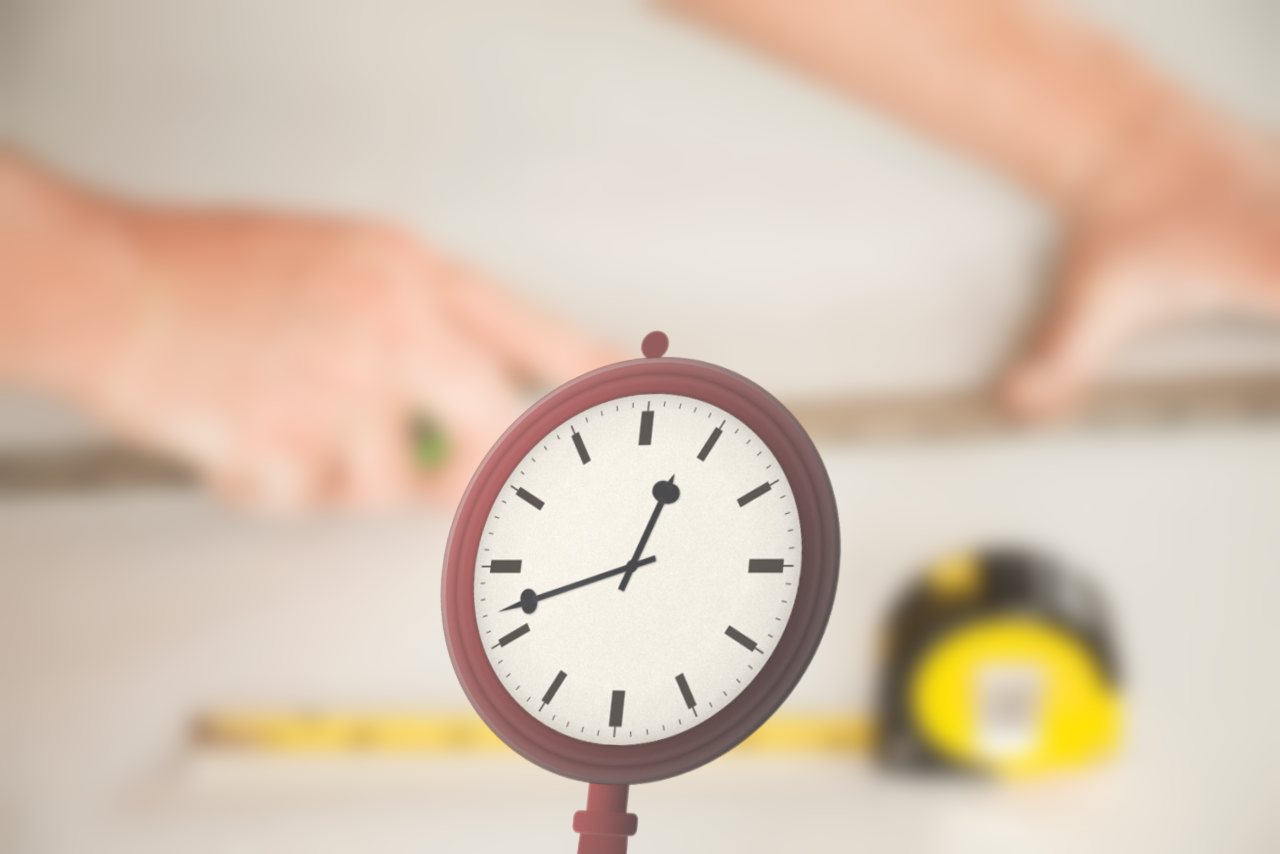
{"hour": 12, "minute": 42}
